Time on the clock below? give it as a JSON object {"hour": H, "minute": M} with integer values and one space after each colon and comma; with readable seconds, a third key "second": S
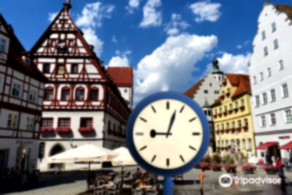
{"hour": 9, "minute": 3}
